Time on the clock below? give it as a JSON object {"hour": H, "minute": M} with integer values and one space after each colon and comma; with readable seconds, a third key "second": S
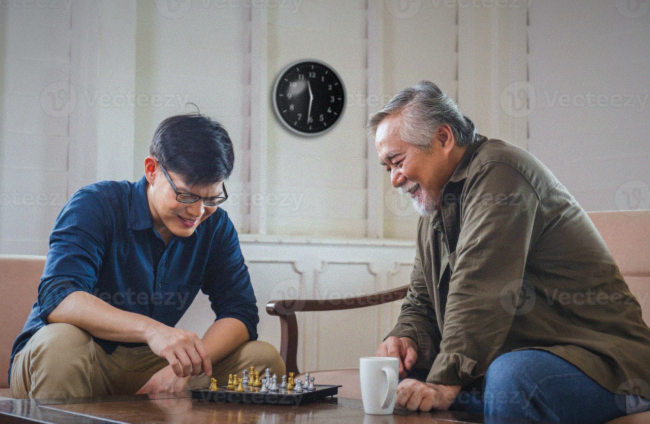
{"hour": 11, "minute": 31}
